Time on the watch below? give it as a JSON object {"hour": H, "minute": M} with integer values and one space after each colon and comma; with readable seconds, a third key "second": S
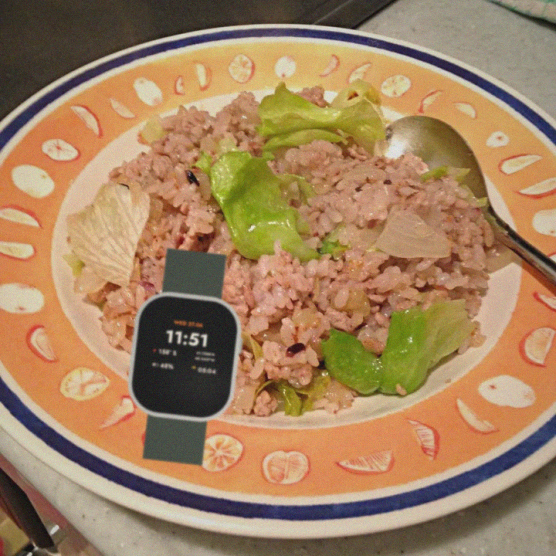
{"hour": 11, "minute": 51}
